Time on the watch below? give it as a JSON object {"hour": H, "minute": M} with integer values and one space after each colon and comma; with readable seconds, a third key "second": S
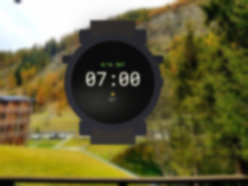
{"hour": 7, "minute": 0}
